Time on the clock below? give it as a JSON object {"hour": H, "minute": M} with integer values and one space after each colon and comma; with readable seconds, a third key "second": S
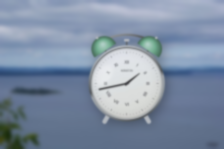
{"hour": 1, "minute": 43}
